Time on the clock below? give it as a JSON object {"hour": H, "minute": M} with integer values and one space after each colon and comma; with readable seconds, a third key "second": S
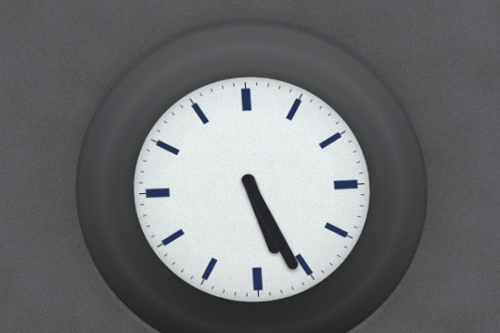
{"hour": 5, "minute": 26}
